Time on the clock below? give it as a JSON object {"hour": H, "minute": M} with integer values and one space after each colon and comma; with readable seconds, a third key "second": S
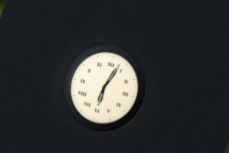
{"hour": 6, "minute": 3}
